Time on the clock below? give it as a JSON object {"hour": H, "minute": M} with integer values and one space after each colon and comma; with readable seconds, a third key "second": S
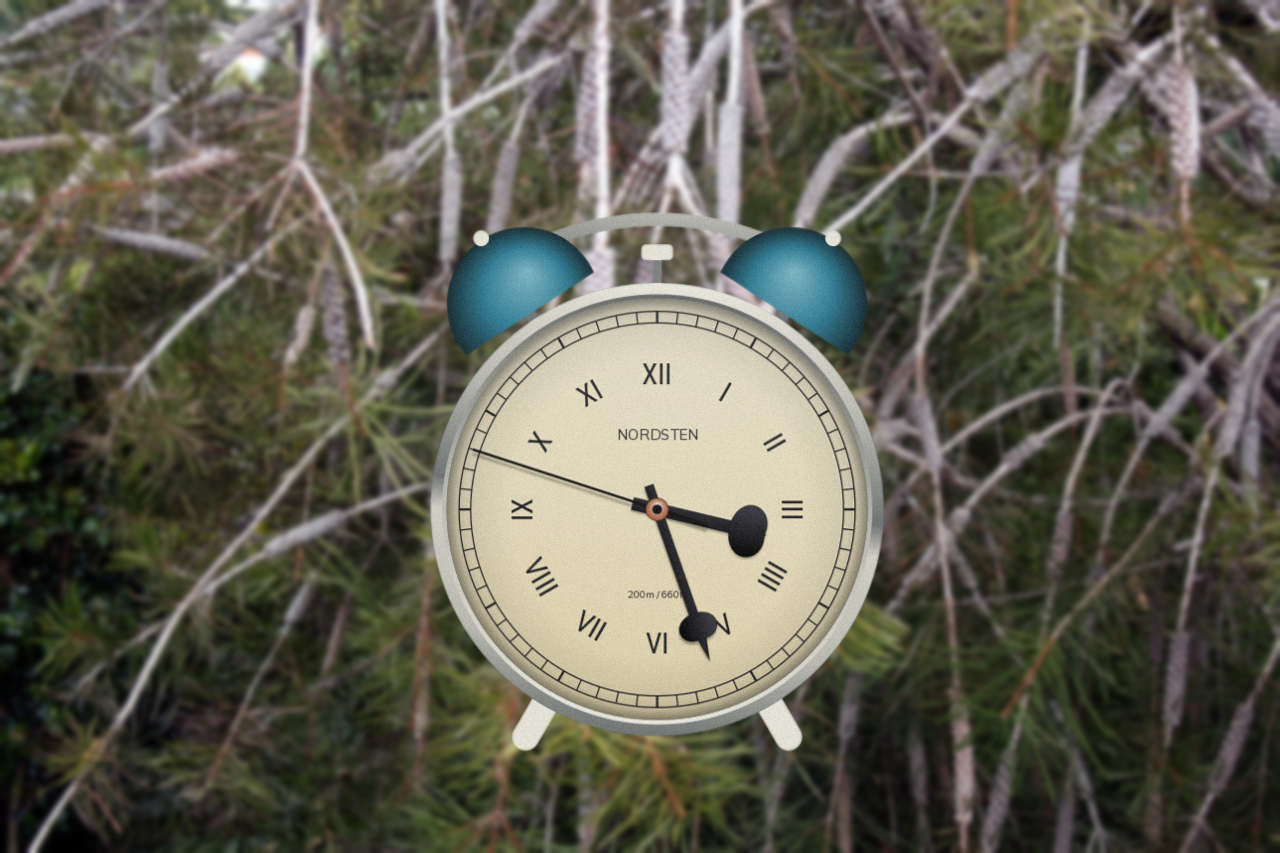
{"hour": 3, "minute": 26, "second": 48}
